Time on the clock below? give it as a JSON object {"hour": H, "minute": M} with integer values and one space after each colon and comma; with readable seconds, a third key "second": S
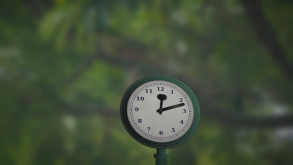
{"hour": 12, "minute": 12}
